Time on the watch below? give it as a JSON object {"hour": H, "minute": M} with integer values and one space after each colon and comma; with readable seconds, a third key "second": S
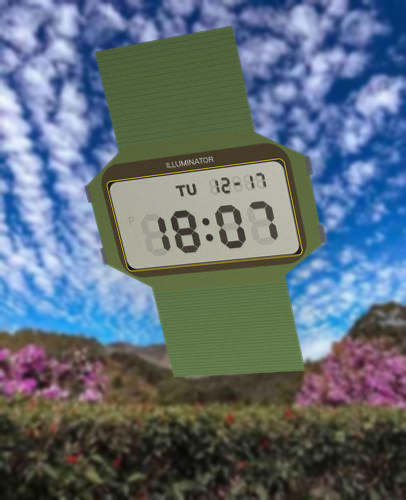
{"hour": 18, "minute": 7}
